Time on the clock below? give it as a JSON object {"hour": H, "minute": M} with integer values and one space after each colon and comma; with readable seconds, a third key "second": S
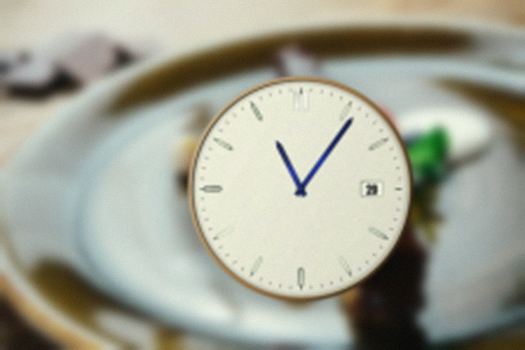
{"hour": 11, "minute": 6}
